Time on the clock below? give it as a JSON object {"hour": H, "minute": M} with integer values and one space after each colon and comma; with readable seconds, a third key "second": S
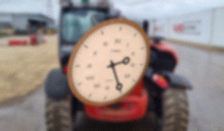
{"hour": 2, "minute": 25}
